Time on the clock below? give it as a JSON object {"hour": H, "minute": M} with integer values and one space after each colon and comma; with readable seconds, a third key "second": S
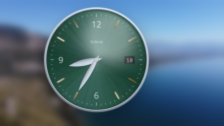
{"hour": 8, "minute": 35}
